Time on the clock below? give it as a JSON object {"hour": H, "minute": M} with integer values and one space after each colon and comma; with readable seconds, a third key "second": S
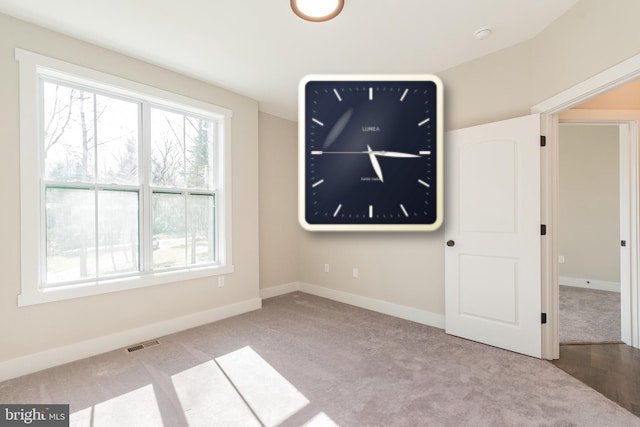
{"hour": 5, "minute": 15, "second": 45}
